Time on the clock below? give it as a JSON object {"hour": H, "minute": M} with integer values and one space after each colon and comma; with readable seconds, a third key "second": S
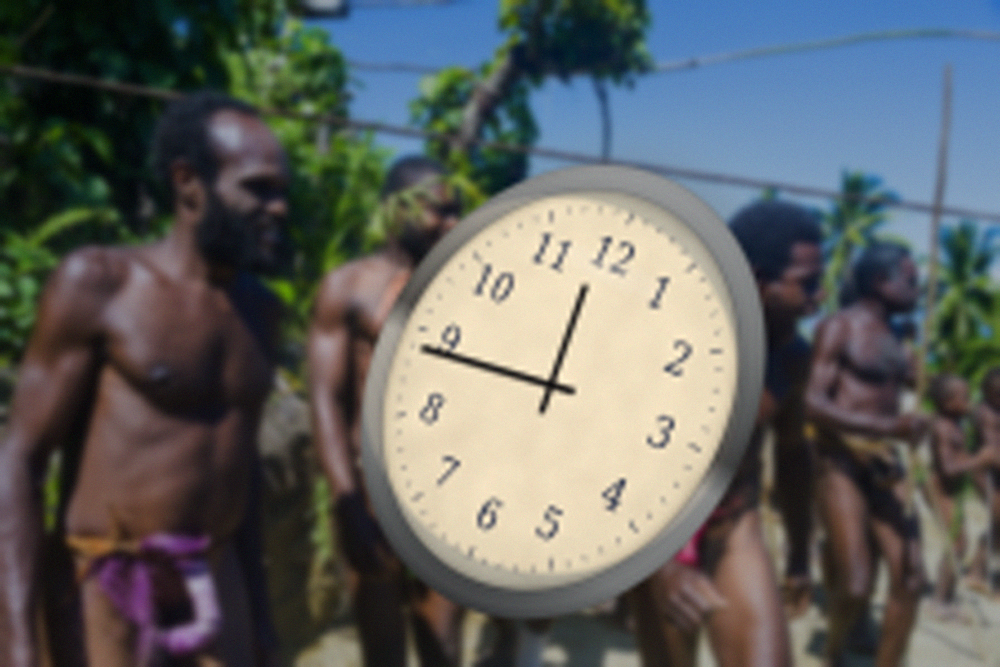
{"hour": 11, "minute": 44}
